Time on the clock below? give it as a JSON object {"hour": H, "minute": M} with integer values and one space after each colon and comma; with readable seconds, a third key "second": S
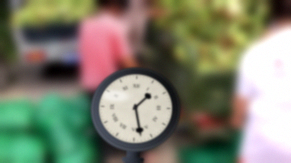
{"hour": 1, "minute": 28}
